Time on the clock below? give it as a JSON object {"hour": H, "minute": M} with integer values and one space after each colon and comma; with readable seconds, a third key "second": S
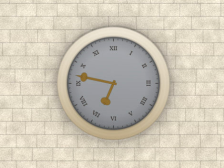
{"hour": 6, "minute": 47}
